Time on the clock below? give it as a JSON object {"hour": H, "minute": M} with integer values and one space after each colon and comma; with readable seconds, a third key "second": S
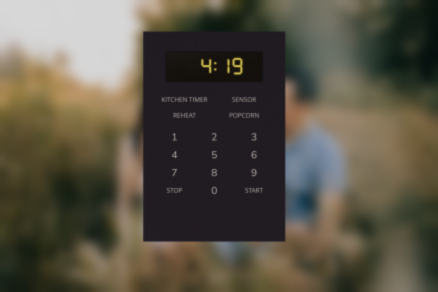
{"hour": 4, "minute": 19}
